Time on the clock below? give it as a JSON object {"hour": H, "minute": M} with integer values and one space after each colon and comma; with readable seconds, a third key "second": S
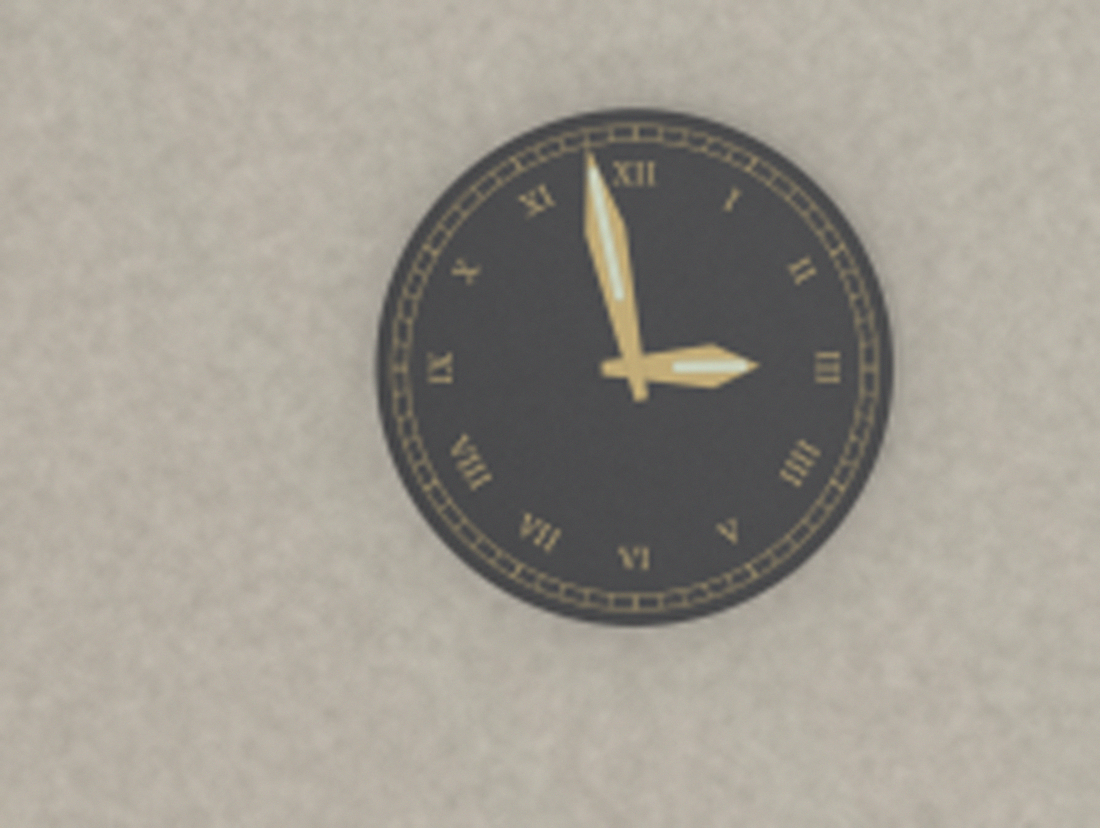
{"hour": 2, "minute": 58}
